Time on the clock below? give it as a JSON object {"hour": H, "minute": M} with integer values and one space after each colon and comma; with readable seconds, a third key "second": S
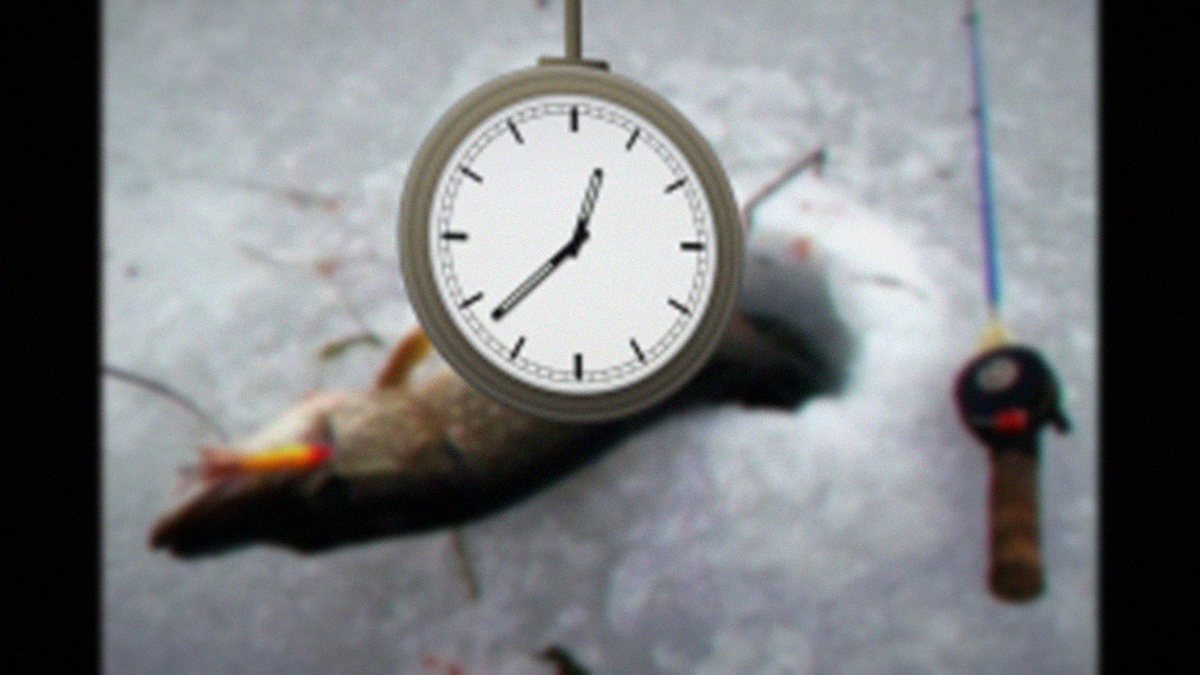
{"hour": 12, "minute": 38}
